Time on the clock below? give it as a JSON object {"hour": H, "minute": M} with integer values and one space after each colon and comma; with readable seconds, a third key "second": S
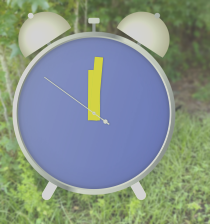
{"hour": 12, "minute": 0, "second": 51}
